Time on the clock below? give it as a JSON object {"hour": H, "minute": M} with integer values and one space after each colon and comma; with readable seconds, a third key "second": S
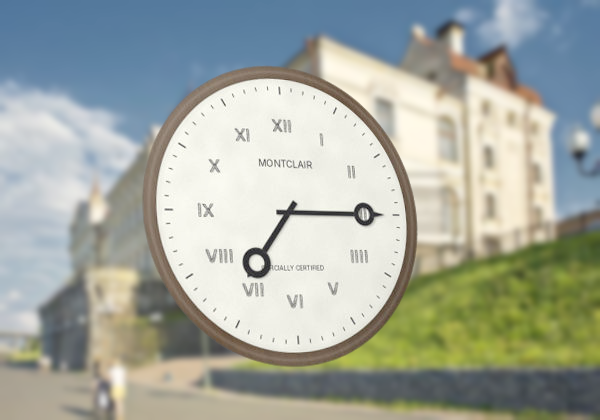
{"hour": 7, "minute": 15}
